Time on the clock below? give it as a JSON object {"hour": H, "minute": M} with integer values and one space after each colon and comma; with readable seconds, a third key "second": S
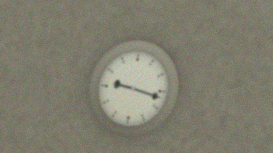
{"hour": 9, "minute": 17}
